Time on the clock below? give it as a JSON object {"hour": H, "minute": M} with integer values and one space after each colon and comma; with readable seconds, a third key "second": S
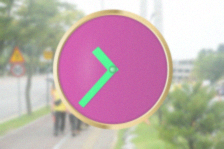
{"hour": 10, "minute": 37}
